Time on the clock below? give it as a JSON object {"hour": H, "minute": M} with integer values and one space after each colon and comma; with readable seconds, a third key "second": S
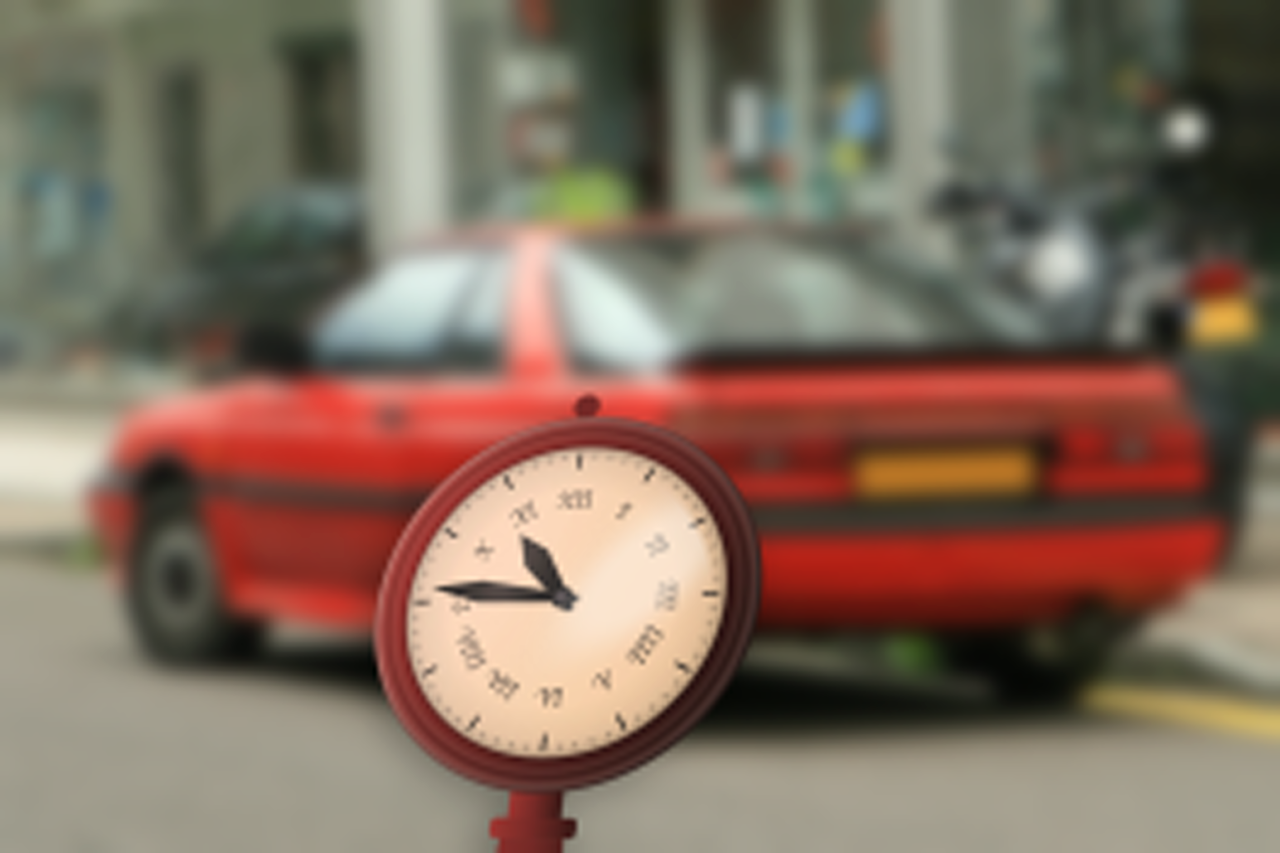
{"hour": 10, "minute": 46}
